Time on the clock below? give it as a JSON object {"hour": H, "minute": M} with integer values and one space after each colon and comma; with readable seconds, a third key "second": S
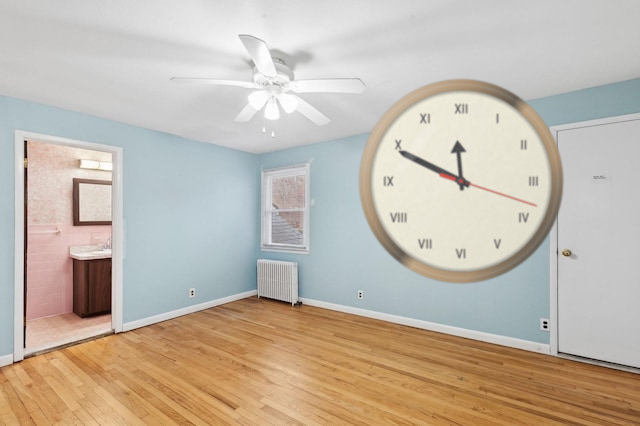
{"hour": 11, "minute": 49, "second": 18}
